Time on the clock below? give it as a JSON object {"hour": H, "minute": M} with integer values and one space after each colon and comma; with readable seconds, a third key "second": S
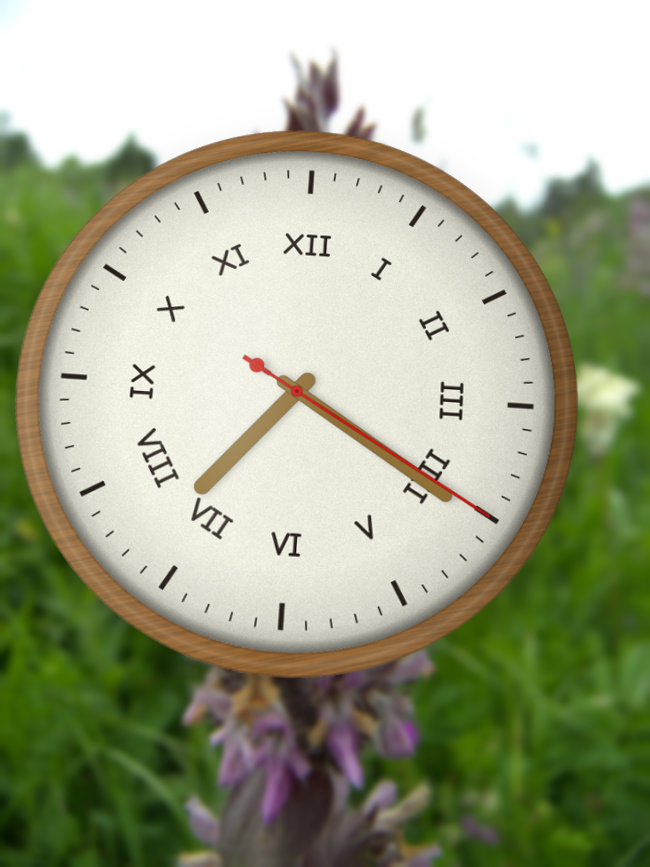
{"hour": 7, "minute": 20, "second": 20}
